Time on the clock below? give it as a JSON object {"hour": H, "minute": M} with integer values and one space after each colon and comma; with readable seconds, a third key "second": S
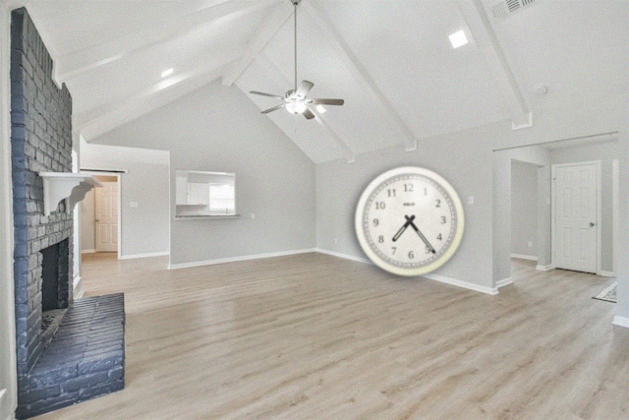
{"hour": 7, "minute": 24}
